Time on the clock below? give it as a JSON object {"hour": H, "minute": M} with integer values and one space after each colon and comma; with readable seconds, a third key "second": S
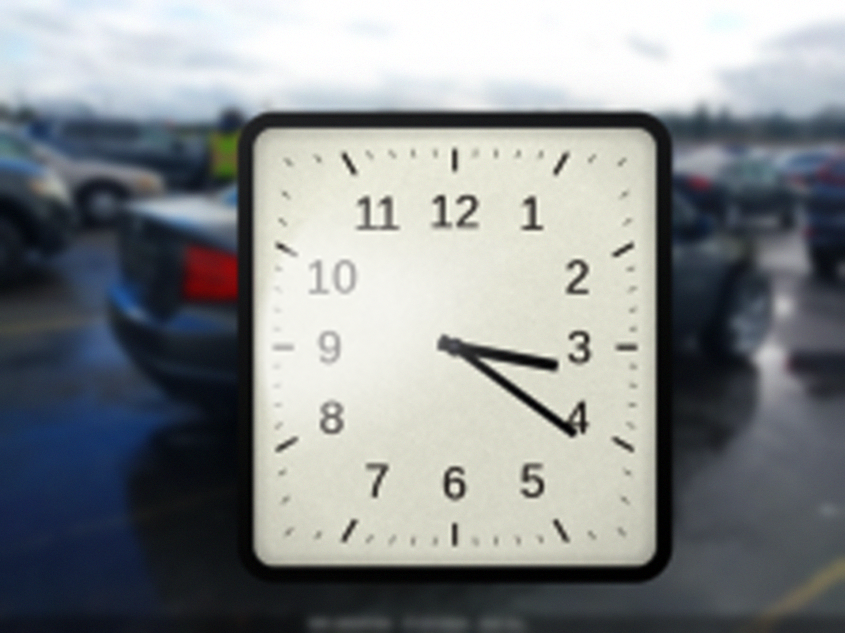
{"hour": 3, "minute": 21}
